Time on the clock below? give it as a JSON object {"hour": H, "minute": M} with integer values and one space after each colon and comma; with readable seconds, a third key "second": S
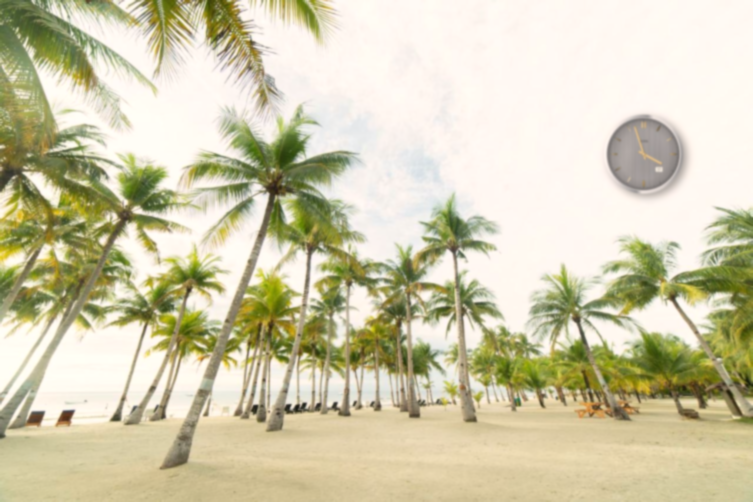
{"hour": 3, "minute": 57}
